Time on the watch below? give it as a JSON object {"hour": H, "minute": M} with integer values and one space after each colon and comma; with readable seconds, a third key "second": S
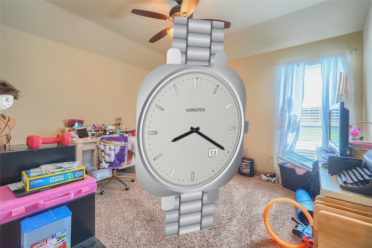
{"hour": 8, "minute": 20}
